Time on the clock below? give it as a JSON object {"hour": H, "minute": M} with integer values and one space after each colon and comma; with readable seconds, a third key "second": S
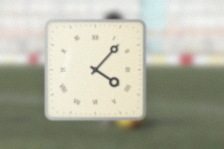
{"hour": 4, "minute": 7}
